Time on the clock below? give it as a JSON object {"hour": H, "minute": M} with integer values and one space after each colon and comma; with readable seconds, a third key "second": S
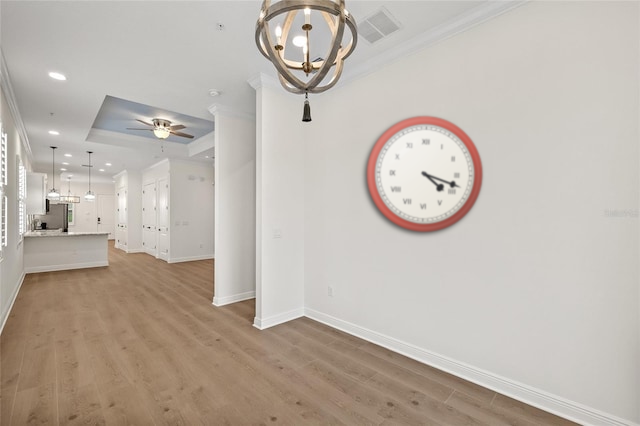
{"hour": 4, "minute": 18}
